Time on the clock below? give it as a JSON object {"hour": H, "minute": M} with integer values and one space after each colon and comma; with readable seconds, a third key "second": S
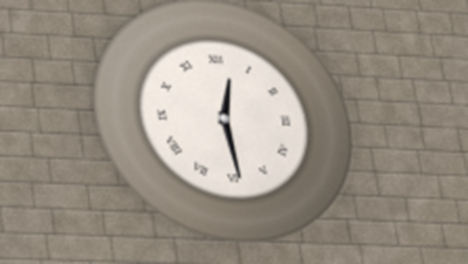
{"hour": 12, "minute": 29}
